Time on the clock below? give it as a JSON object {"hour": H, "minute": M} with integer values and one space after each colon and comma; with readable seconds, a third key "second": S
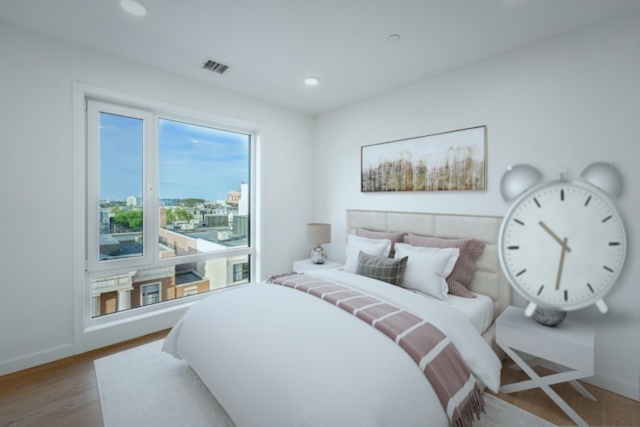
{"hour": 10, "minute": 32}
